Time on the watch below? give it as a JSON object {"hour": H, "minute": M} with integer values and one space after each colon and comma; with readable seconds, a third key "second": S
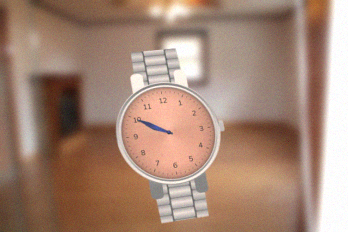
{"hour": 9, "minute": 50}
